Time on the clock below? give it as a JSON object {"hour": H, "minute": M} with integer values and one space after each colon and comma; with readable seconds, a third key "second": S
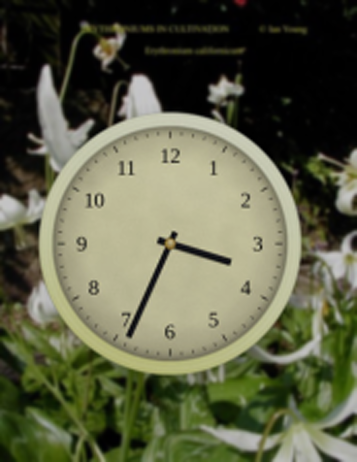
{"hour": 3, "minute": 34}
